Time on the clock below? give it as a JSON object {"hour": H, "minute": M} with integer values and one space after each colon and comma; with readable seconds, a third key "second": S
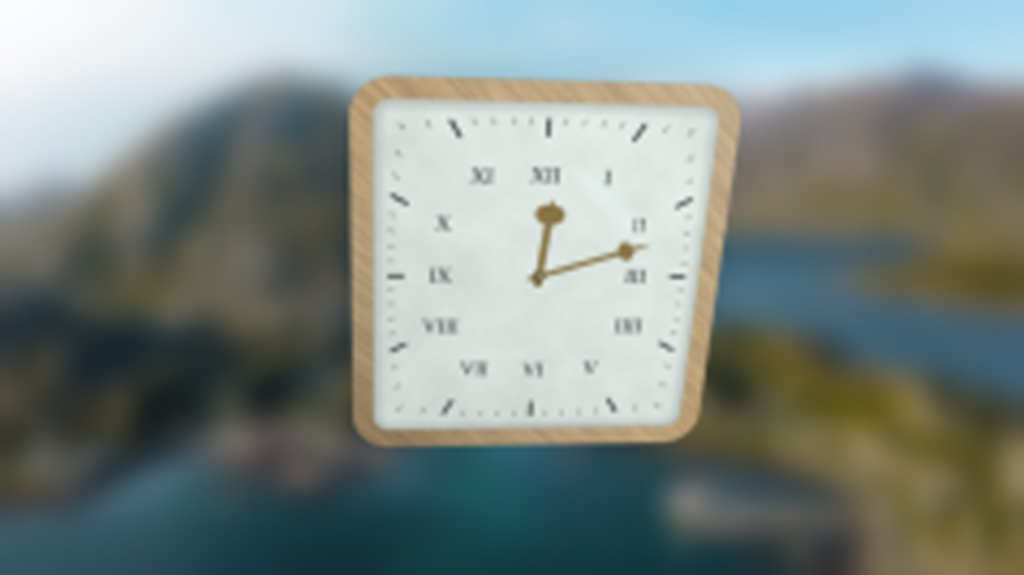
{"hour": 12, "minute": 12}
